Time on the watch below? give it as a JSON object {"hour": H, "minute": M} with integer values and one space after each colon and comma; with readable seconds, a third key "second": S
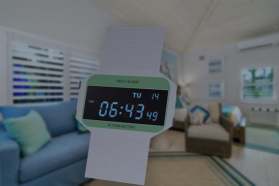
{"hour": 6, "minute": 43, "second": 49}
